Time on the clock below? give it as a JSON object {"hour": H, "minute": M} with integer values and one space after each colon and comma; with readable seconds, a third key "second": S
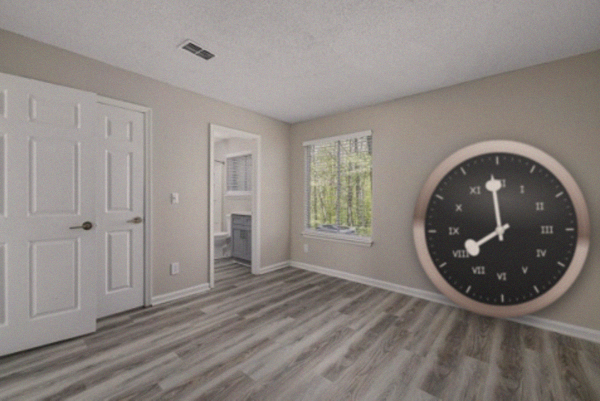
{"hour": 7, "minute": 59}
